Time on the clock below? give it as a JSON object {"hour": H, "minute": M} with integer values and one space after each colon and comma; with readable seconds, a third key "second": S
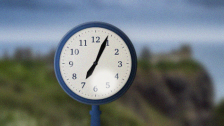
{"hour": 7, "minute": 4}
